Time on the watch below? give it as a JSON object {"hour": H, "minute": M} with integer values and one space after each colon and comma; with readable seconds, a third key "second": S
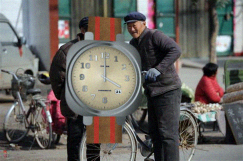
{"hour": 4, "minute": 0}
